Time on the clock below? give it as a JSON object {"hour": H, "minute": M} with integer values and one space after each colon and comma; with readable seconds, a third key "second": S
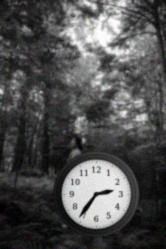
{"hour": 2, "minute": 36}
